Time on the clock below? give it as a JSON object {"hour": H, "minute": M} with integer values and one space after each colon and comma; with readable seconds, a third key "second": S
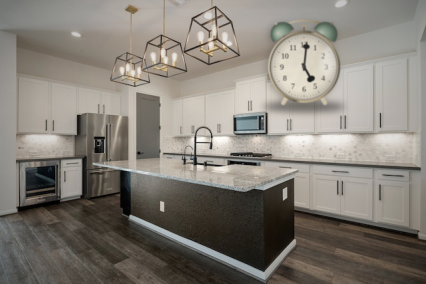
{"hour": 5, "minute": 1}
